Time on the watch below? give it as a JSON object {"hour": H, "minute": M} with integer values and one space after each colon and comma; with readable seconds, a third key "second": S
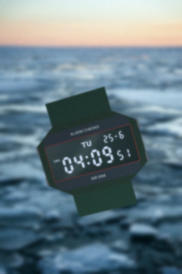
{"hour": 4, "minute": 9, "second": 51}
